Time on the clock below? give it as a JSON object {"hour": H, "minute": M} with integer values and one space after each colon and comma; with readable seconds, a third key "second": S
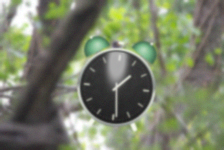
{"hour": 1, "minute": 29}
